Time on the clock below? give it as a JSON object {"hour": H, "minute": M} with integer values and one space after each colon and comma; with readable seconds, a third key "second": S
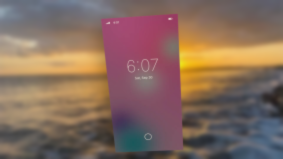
{"hour": 6, "minute": 7}
